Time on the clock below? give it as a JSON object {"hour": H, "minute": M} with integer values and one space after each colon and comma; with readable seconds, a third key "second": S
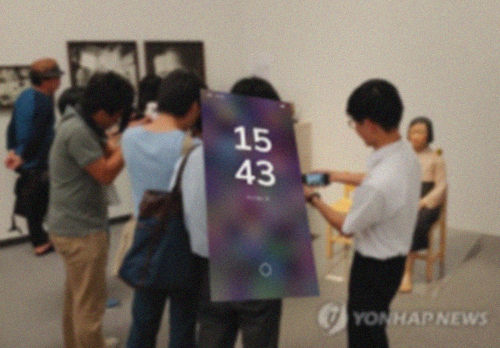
{"hour": 15, "minute": 43}
